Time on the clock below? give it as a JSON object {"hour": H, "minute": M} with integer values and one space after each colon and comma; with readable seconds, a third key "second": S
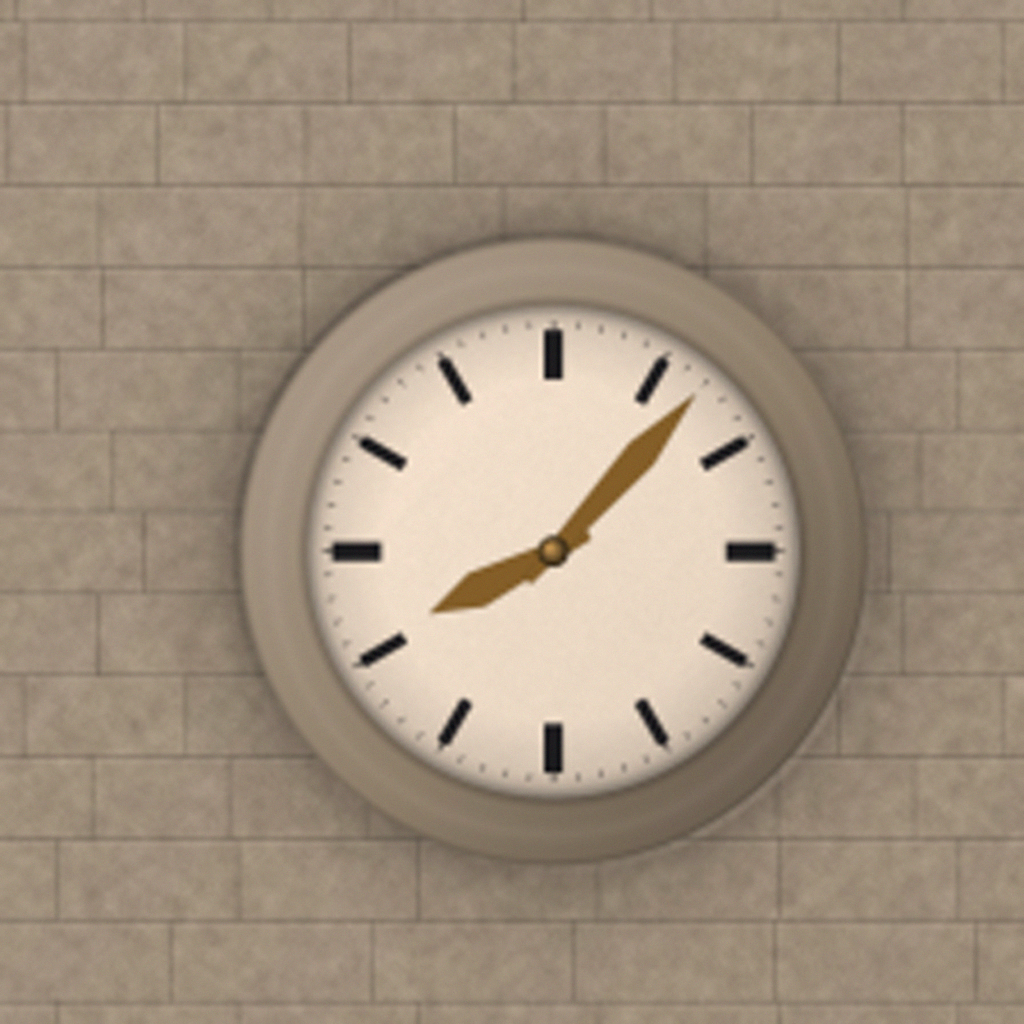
{"hour": 8, "minute": 7}
